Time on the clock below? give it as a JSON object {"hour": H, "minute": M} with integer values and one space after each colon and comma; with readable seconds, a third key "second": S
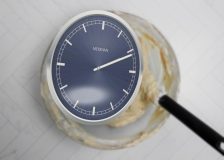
{"hour": 2, "minute": 11}
